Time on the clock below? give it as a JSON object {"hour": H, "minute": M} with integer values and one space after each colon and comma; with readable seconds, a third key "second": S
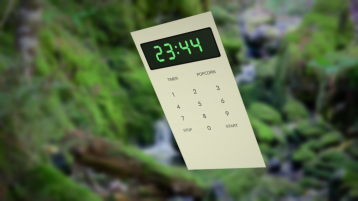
{"hour": 23, "minute": 44}
